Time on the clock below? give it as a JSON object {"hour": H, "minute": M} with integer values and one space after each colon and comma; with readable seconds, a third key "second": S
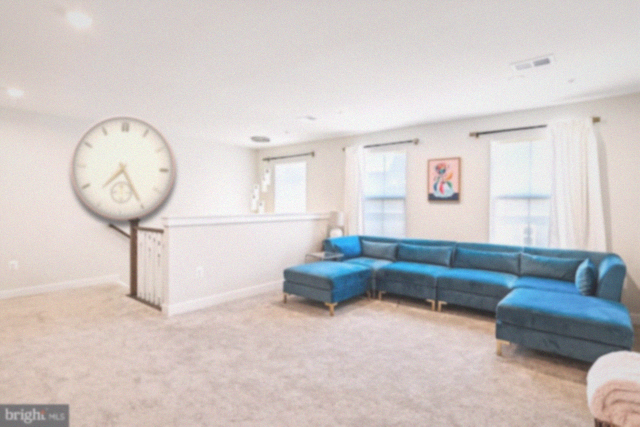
{"hour": 7, "minute": 25}
